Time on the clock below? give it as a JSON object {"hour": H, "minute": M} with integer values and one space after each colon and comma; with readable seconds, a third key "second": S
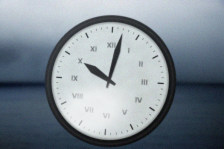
{"hour": 10, "minute": 2}
